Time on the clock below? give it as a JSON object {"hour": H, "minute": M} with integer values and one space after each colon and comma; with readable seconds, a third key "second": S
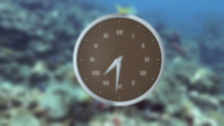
{"hour": 7, "minute": 31}
